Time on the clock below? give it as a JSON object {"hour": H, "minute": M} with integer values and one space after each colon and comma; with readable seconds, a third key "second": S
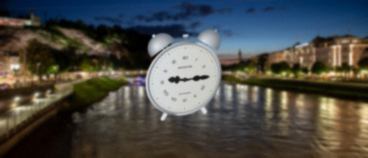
{"hour": 9, "minute": 15}
